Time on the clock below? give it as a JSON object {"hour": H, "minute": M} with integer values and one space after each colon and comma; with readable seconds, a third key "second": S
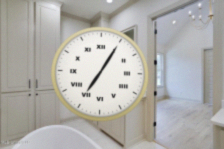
{"hour": 7, "minute": 5}
